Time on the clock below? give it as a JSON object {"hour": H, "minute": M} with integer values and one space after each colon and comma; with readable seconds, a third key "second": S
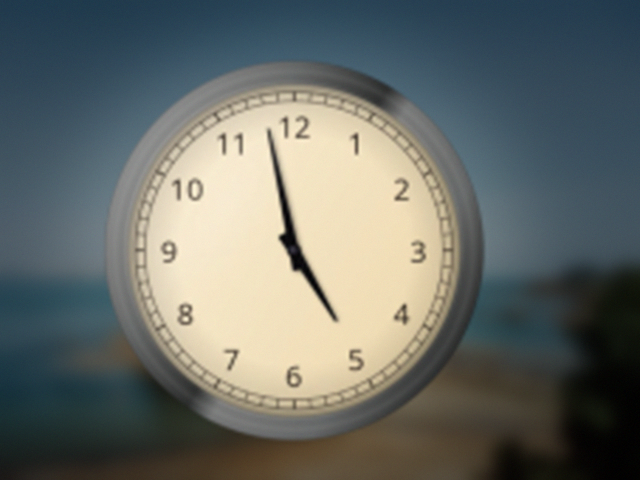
{"hour": 4, "minute": 58}
